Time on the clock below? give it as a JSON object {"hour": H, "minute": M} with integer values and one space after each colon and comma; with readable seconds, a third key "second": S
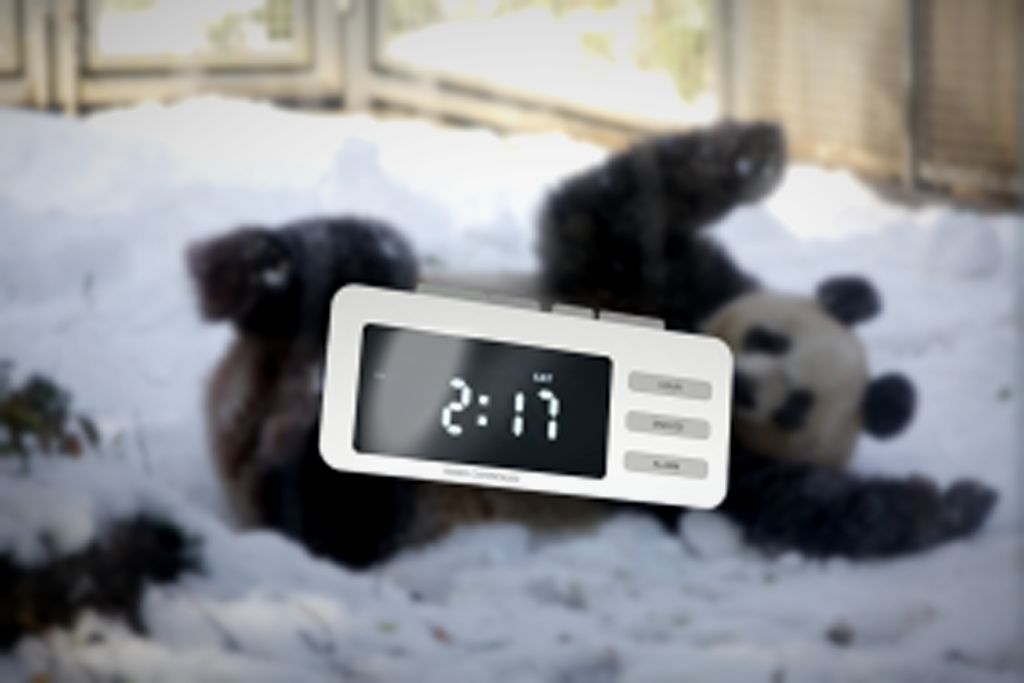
{"hour": 2, "minute": 17}
